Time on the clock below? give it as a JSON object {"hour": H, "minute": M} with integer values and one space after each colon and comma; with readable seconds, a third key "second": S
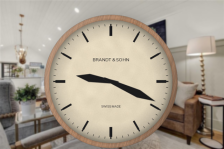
{"hour": 9, "minute": 19}
